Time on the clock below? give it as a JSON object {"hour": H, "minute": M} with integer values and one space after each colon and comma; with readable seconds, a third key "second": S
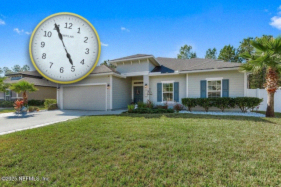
{"hour": 4, "minute": 55}
